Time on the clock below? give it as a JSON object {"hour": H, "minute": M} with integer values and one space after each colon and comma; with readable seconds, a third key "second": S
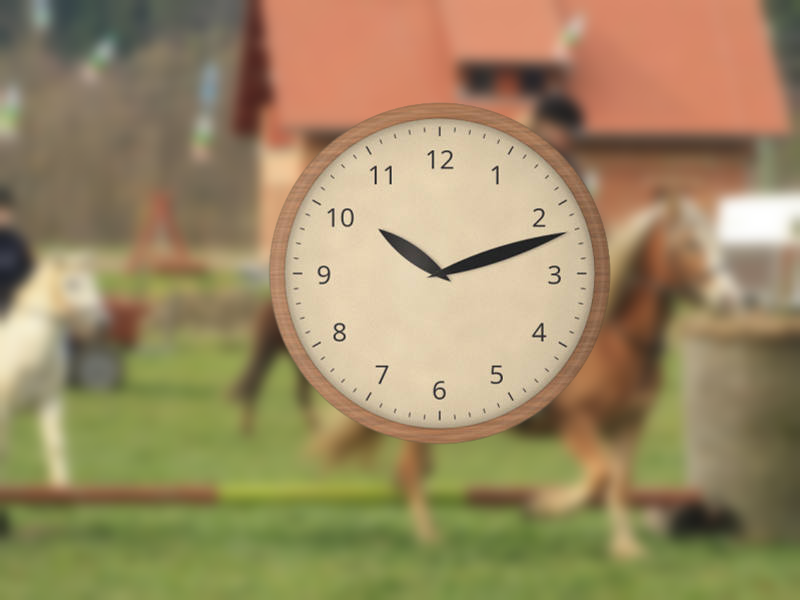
{"hour": 10, "minute": 12}
